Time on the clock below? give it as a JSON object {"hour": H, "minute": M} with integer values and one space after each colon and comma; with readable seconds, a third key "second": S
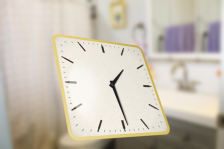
{"hour": 1, "minute": 29}
